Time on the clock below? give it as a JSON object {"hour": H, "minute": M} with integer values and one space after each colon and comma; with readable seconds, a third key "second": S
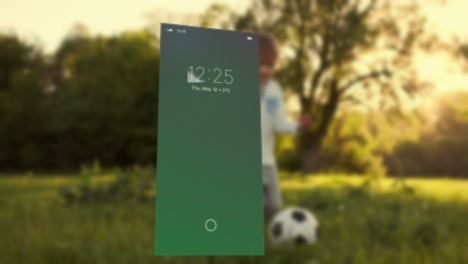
{"hour": 12, "minute": 25}
